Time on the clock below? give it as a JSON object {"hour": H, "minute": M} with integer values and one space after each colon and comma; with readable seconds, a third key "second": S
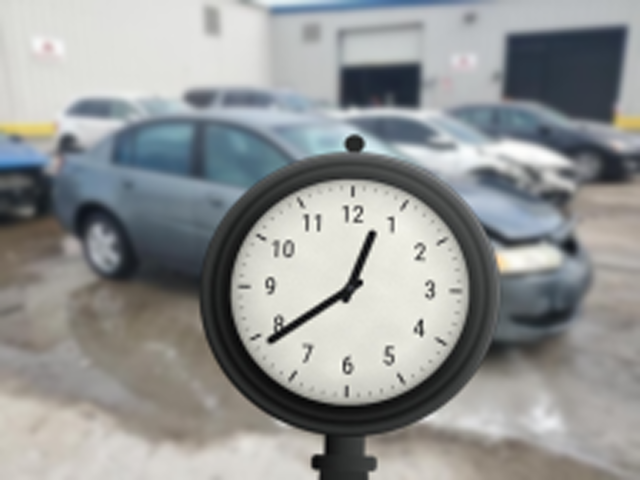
{"hour": 12, "minute": 39}
